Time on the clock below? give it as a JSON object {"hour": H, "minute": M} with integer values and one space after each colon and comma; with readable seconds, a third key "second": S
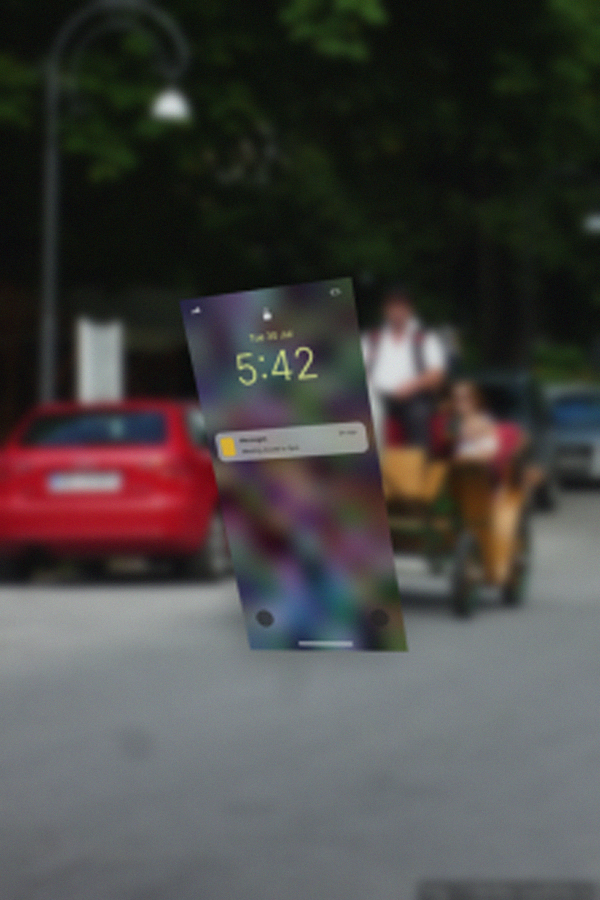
{"hour": 5, "minute": 42}
